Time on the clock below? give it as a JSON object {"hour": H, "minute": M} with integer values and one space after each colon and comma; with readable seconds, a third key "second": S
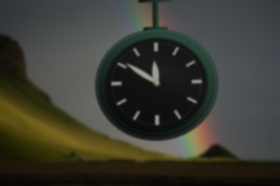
{"hour": 11, "minute": 51}
